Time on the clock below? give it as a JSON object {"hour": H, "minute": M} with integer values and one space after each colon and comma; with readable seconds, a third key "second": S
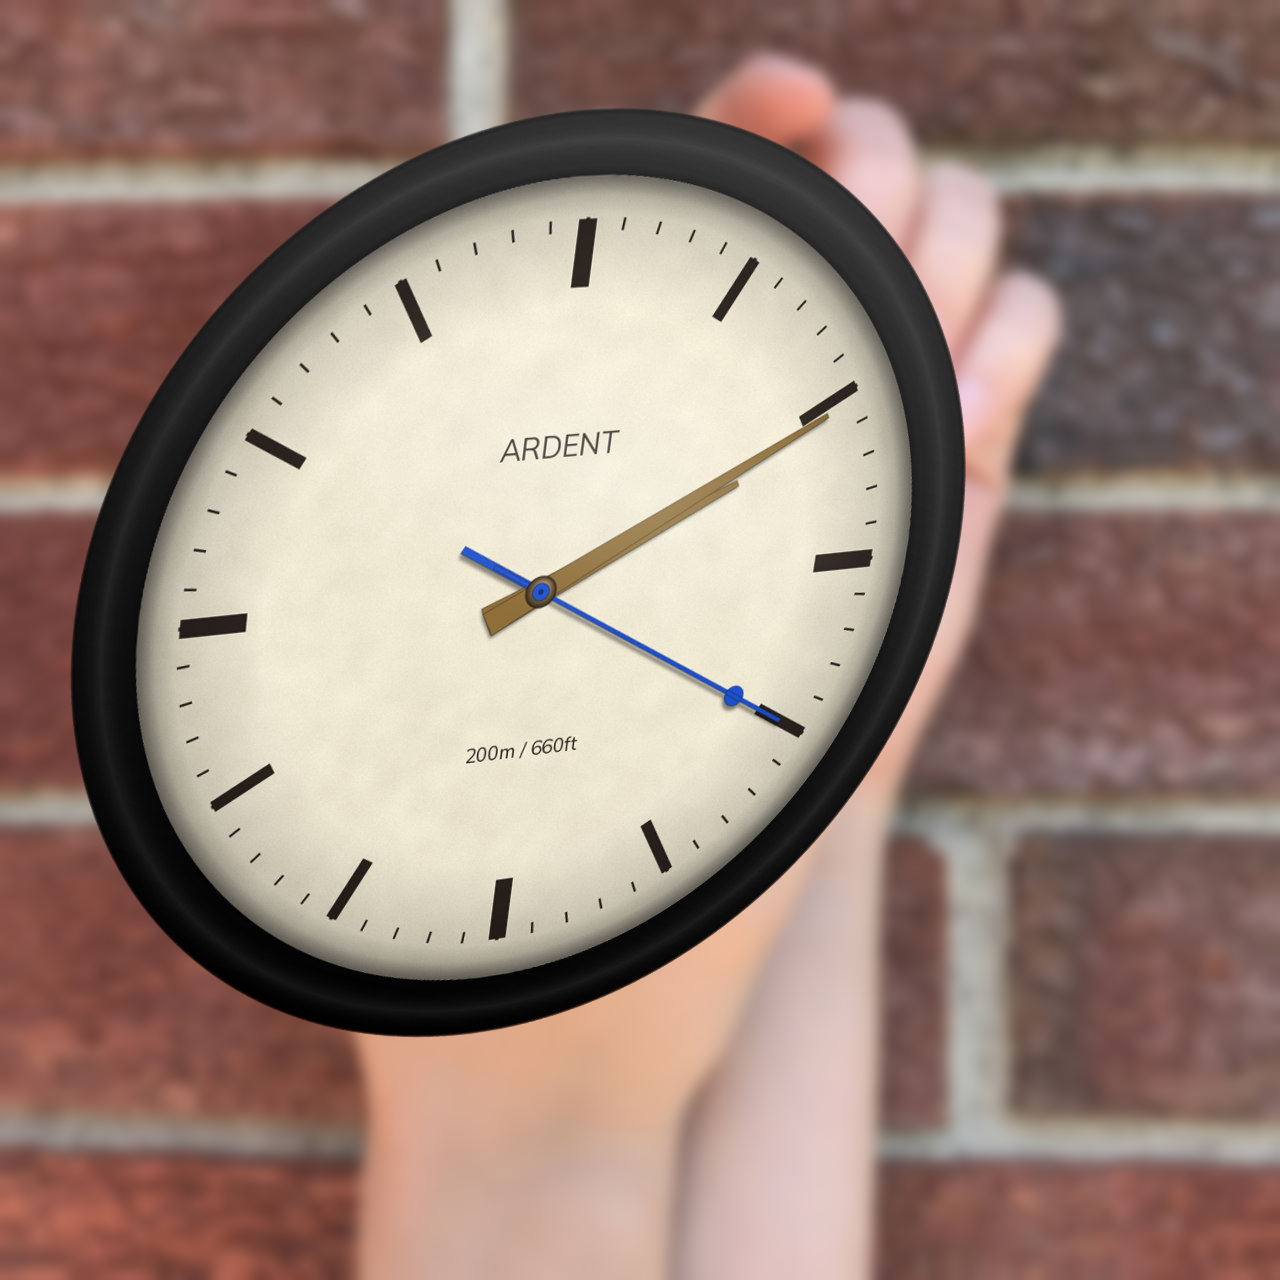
{"hour": 2, "minute": 10, "second": 20}
